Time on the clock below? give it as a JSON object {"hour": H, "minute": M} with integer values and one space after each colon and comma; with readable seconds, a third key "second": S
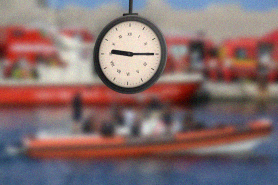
{"hour": 9, "minute": 15}
